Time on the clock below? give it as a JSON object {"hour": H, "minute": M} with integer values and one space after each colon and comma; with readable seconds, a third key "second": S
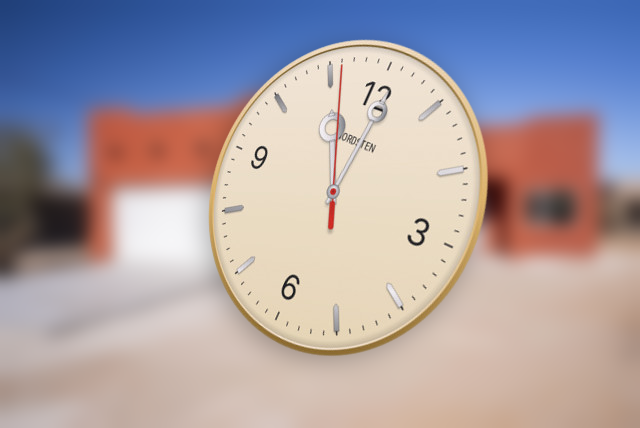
{"hour": 11, "minute": 0, "second": 56}
